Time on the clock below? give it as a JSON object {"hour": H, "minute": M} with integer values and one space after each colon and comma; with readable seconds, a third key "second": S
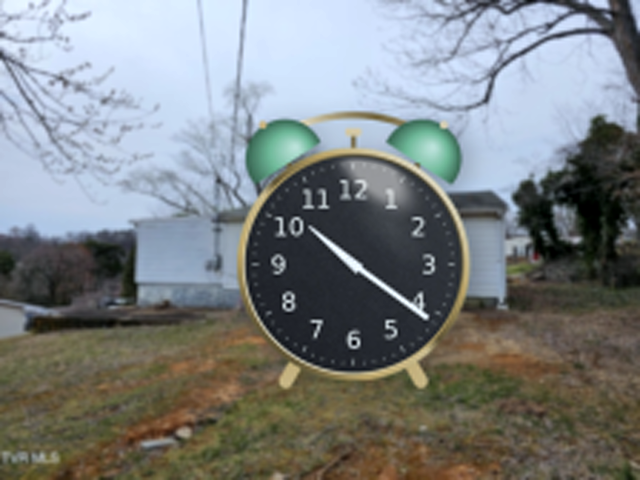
{"hour": 10, "minute": 21}
